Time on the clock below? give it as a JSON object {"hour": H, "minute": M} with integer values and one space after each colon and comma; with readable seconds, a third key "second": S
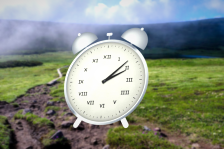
{"hour": 2, "minute": 8}
